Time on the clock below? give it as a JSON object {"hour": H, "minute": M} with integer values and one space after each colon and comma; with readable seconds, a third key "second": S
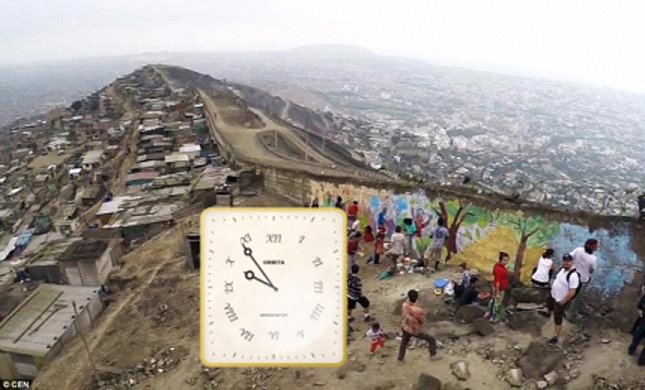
{"hour": 9, "minute": 54}
